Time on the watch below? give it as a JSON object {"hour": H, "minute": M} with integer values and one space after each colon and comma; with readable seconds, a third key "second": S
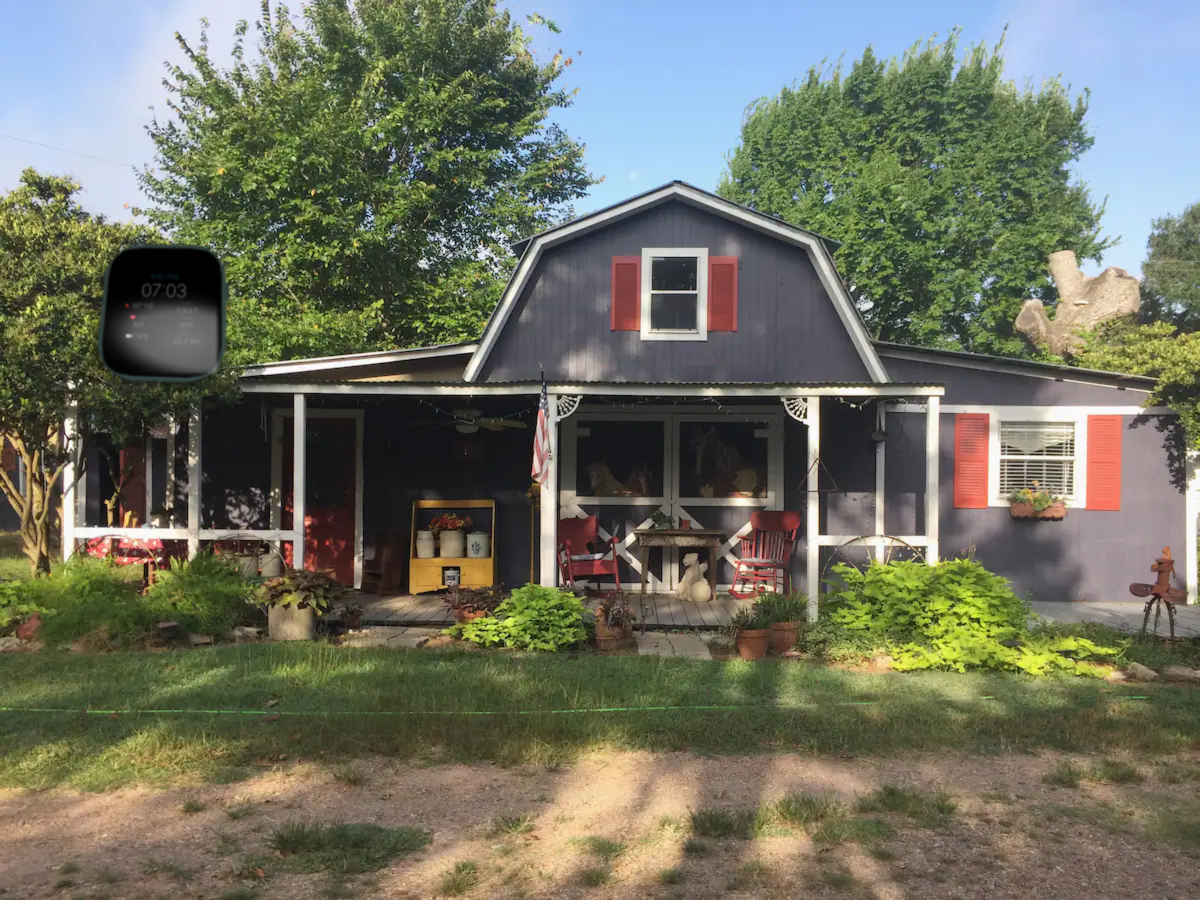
{"hour": 7, "minute": 3}
